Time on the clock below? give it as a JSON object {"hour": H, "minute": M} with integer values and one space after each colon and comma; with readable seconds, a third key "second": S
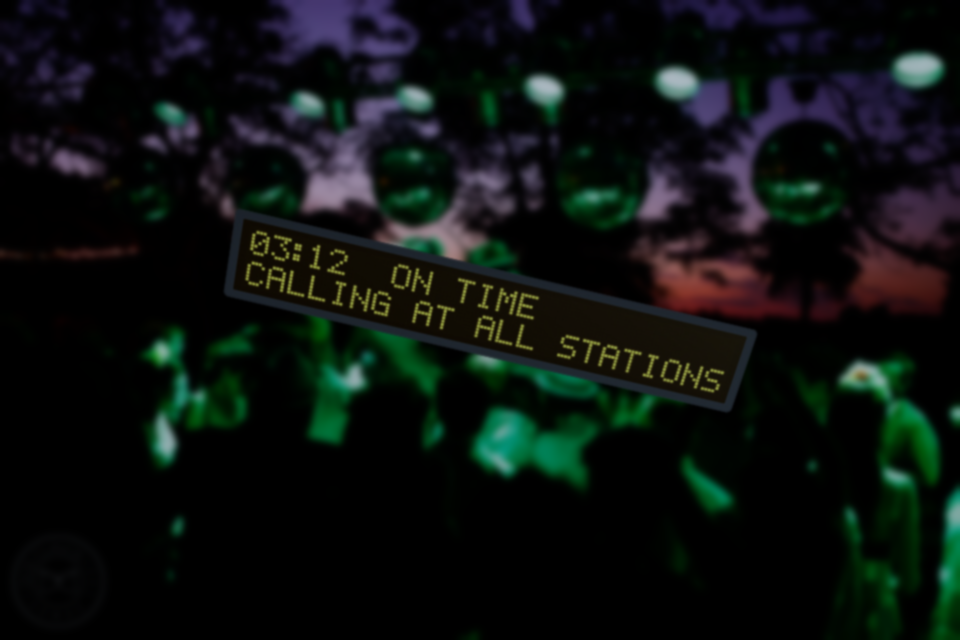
{"hour": 3, "minute": 12}
